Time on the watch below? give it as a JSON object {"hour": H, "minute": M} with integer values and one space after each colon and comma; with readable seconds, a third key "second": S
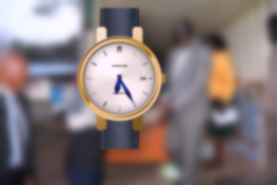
{"hour": 6, "minute": 25}
